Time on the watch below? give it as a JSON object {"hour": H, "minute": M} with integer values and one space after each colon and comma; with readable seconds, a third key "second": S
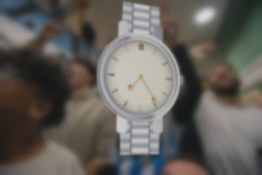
{"hour": 7, "minute": 24}
